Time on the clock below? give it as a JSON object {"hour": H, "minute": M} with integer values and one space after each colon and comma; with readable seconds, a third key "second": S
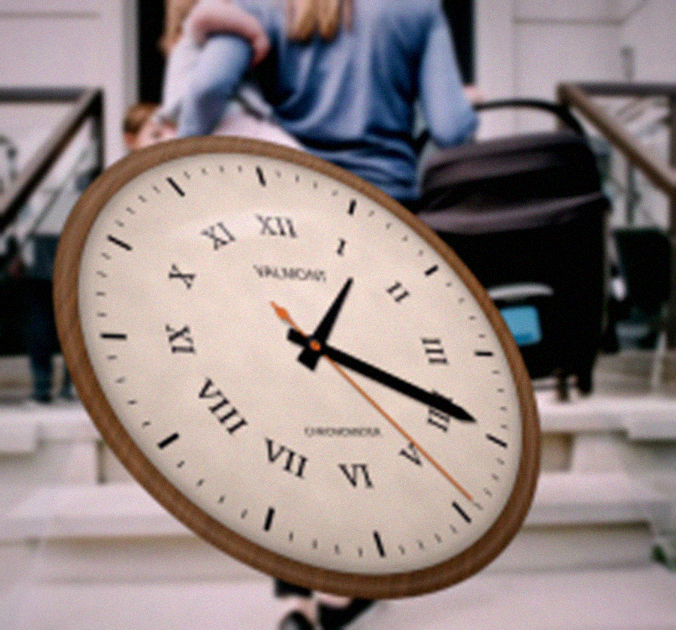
{"hour": 1, "minute": 19, "second": 24}
